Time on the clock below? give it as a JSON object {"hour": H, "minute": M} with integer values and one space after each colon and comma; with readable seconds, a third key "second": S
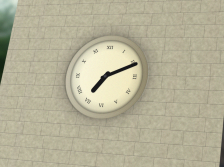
{"hour": 7, "minute": 11}
